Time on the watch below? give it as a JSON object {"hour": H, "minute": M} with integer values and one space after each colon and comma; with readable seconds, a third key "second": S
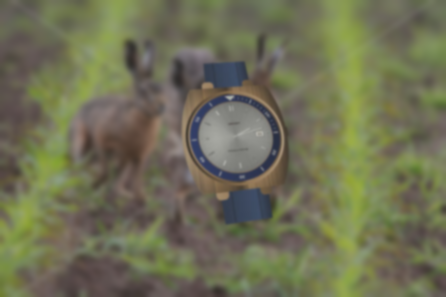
{"hour": 2, "minute": 13}
